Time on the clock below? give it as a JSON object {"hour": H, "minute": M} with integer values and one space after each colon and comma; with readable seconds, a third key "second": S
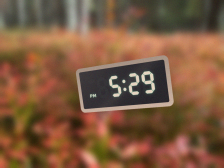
{"hour": 5, "minute": 29}
